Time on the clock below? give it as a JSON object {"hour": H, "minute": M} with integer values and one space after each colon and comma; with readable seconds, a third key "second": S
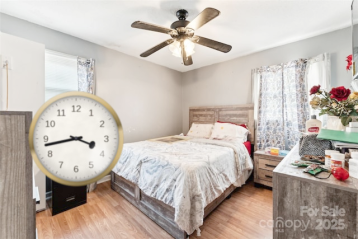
{"hour": 3, "minute": 43}
